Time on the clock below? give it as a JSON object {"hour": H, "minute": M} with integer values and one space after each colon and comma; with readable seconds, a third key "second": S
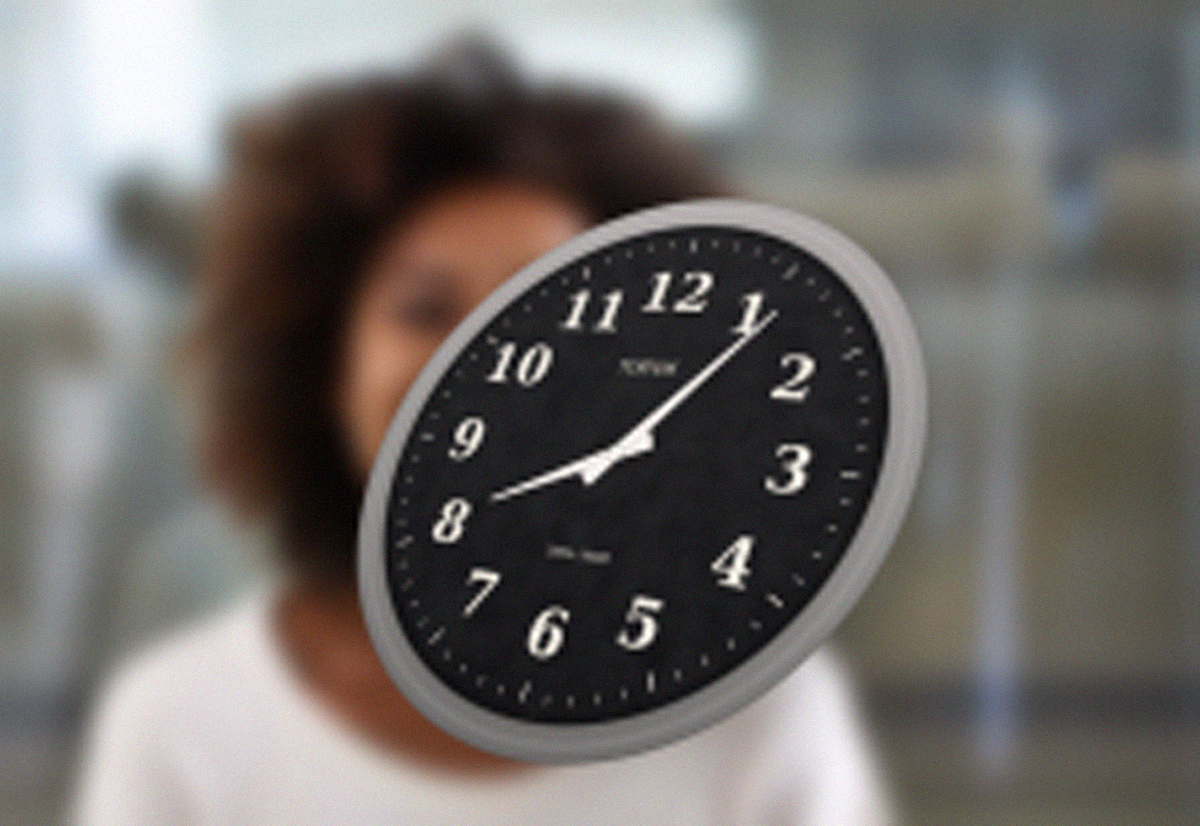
{"hour": 8, "minute": 6}
